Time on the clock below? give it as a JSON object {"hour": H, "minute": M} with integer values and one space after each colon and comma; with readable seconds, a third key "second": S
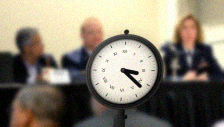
{"hour": 3, "minute": 22}
